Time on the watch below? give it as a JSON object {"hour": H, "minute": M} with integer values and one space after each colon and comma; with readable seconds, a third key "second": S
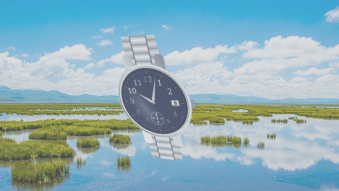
{"hour": 10, "minute": 3}
